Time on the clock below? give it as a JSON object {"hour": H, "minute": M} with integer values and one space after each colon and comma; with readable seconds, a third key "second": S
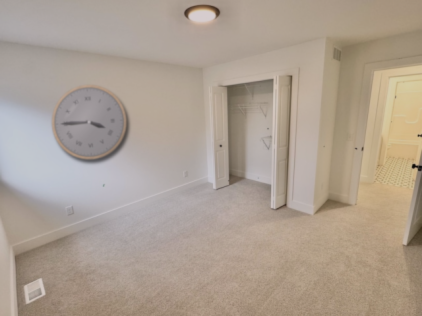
{"hour": 3, "minute": 45}
